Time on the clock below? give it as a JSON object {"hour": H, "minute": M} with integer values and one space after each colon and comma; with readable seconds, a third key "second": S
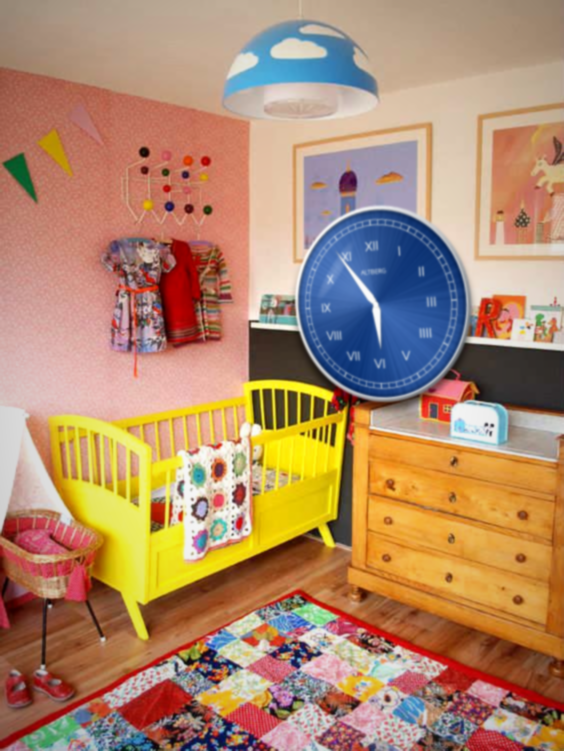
{"hour": 5, "minute": 54}
